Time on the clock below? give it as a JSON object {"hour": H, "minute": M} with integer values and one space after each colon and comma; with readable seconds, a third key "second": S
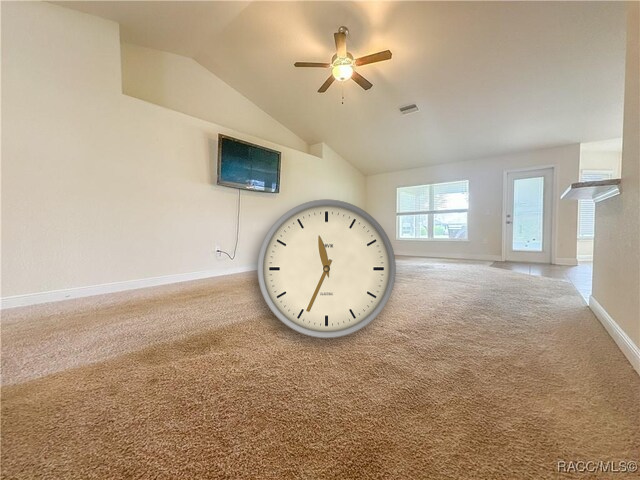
{"hour": 11, "minute": 34}
